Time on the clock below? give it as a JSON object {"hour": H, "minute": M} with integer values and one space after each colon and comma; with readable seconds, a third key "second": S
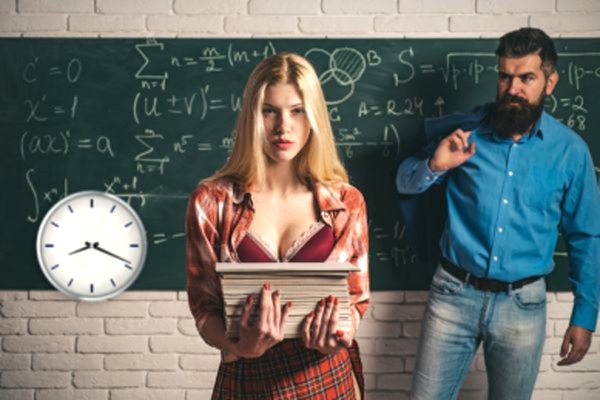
{"hour": 8, "minute": 19}
